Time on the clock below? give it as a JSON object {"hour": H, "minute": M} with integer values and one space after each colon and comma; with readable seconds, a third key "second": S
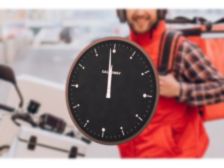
{"hour": 11, "minute": 59}
